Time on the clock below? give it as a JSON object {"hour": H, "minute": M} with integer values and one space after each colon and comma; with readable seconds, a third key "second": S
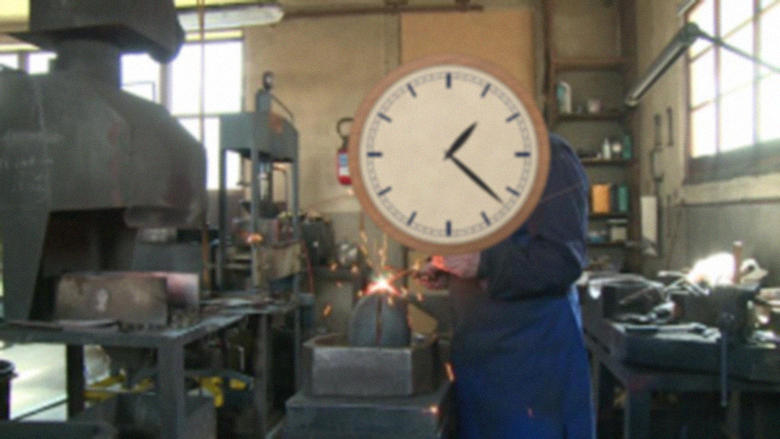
{"hour": 1, "minute": 22}
